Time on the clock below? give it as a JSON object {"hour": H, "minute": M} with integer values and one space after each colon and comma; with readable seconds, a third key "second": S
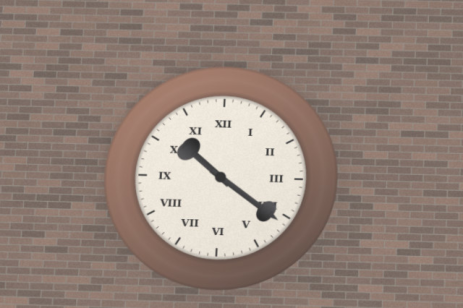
{"hour": 10, "minute": 21}
